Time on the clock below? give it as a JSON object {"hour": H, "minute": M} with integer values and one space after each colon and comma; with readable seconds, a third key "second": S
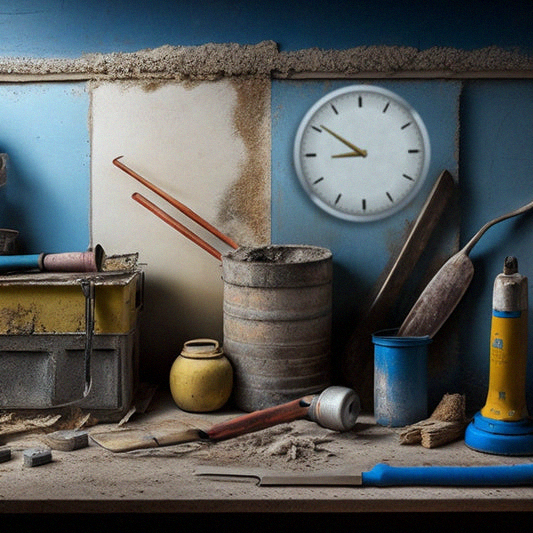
{"hour": 8, "minute": 51}
